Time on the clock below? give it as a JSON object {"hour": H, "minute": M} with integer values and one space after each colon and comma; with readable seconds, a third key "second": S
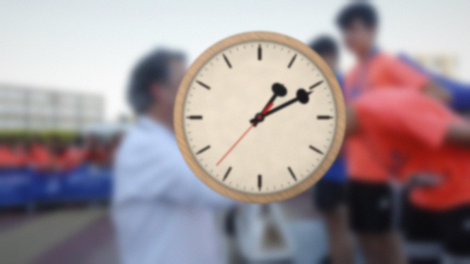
{"hour": 1, "minute": 10, "second": 37}
